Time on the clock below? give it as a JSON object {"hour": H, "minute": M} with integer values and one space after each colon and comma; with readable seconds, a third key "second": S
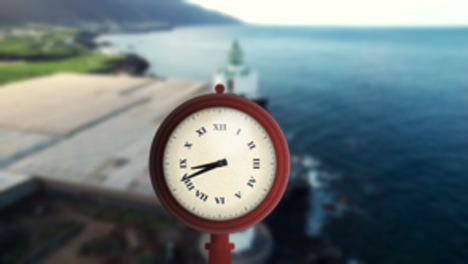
{"hour": 8, "minute": 41}
